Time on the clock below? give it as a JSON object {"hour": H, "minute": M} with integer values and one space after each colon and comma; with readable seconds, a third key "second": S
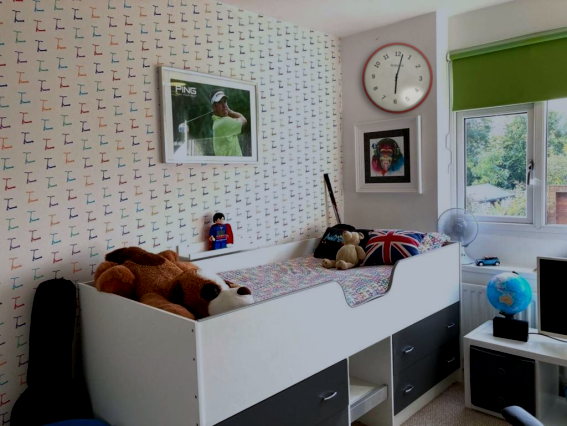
{"hour": 6, "minute": 2}
